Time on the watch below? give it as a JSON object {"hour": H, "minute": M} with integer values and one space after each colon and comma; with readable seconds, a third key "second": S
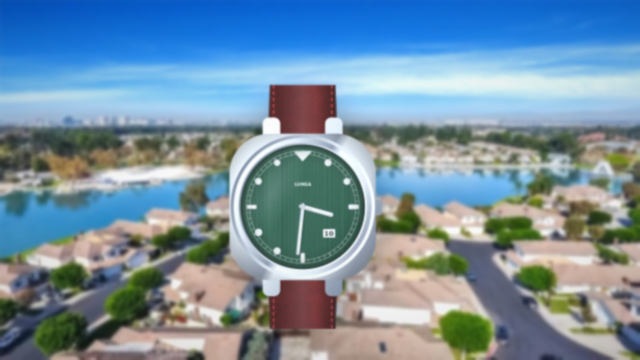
{"hour": 3, "minute": 31}
